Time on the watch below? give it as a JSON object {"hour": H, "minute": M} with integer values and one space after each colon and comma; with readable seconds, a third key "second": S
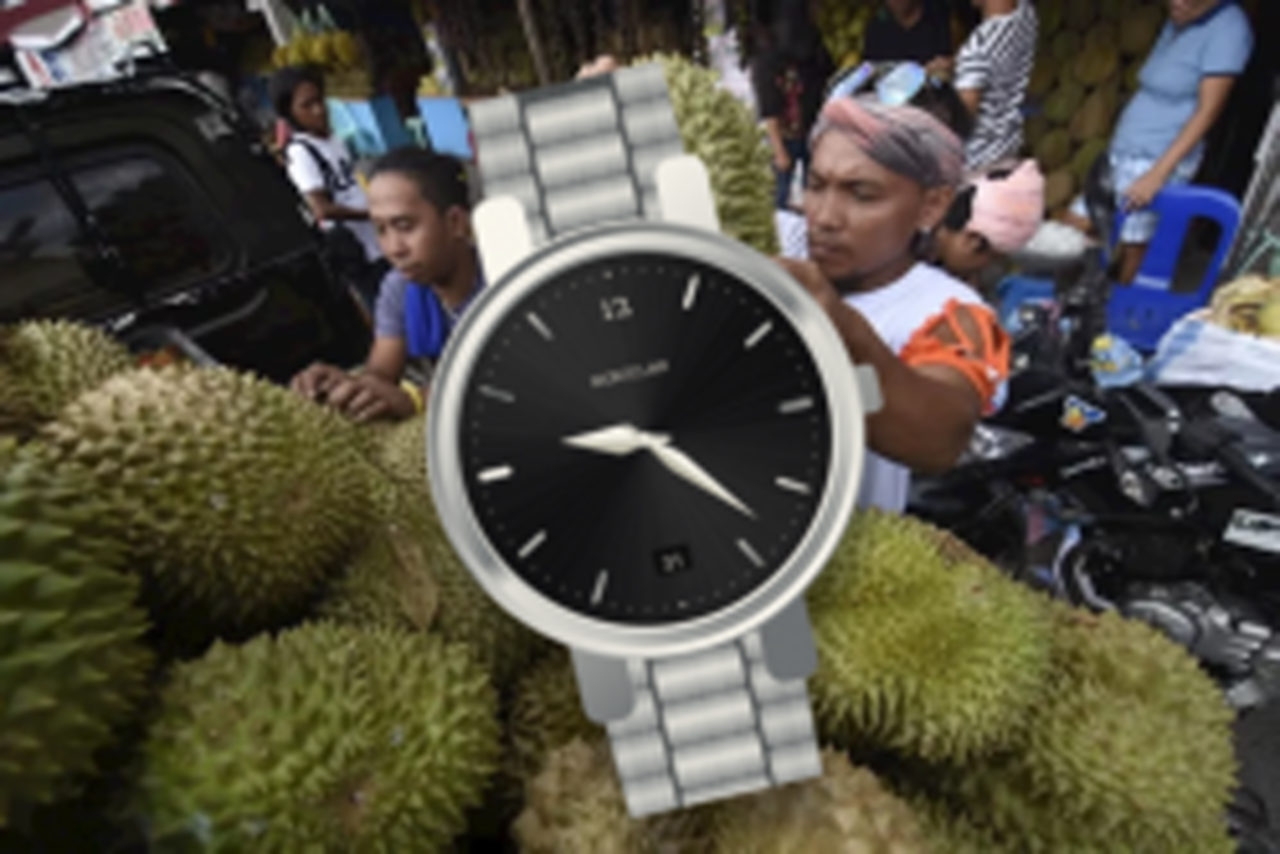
{"hour": 9, "minute": 23}
